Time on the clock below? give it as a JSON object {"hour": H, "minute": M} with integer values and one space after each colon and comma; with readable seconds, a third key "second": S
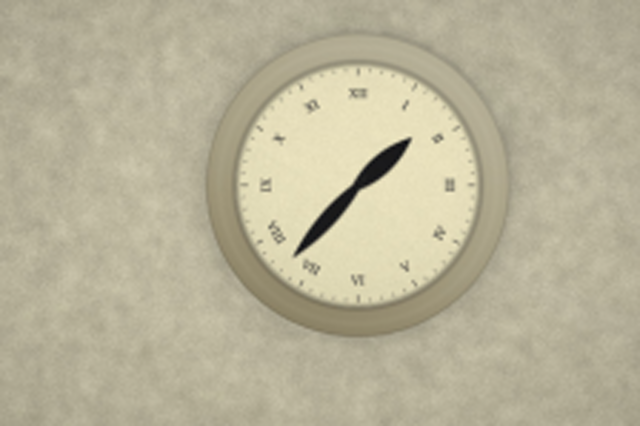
{"hour": 1, "minute": 37}
